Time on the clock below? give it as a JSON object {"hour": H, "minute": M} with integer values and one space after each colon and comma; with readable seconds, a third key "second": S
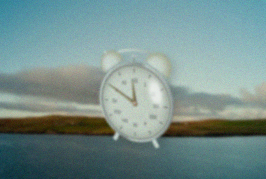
{"hour": 11, "minute": 50}
